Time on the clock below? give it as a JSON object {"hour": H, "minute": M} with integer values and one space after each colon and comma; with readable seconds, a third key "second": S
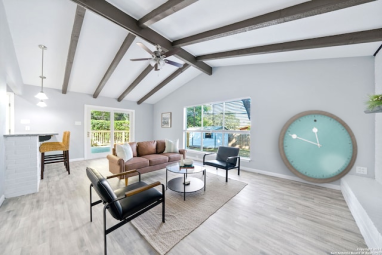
{"hour": 11, "minute": 49}
